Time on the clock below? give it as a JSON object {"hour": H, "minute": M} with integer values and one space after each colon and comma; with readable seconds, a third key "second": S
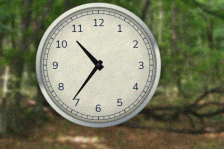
{"hour": 10, "minute": 36}
